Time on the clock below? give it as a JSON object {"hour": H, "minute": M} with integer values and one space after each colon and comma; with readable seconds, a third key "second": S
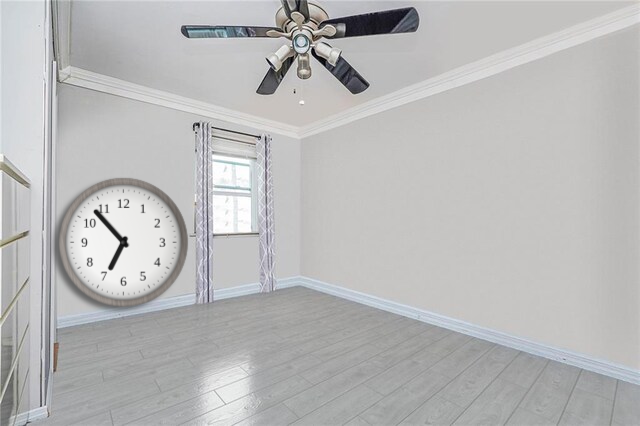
{"hour": 6, "minute": 53}
